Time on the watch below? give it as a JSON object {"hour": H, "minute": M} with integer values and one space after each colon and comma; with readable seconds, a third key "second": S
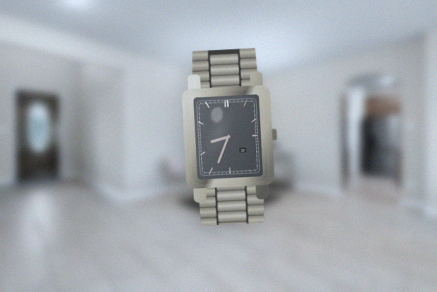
{"hour": 8, "minute": 34}
